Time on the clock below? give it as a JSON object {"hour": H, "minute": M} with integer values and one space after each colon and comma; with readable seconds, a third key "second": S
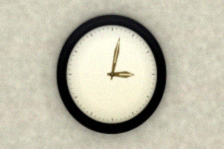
{"hour": 3, "minute": 2}
